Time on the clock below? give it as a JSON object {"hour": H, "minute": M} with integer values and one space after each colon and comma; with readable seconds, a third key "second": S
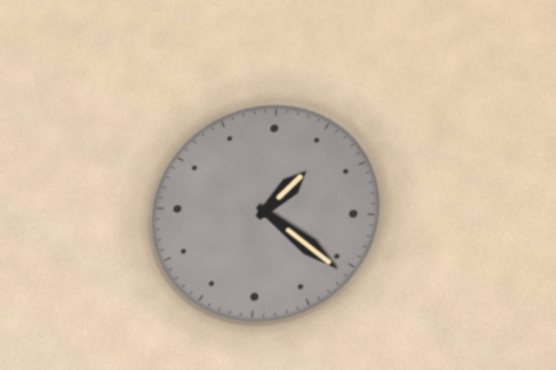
{"hour": 1, "minute": 21}
